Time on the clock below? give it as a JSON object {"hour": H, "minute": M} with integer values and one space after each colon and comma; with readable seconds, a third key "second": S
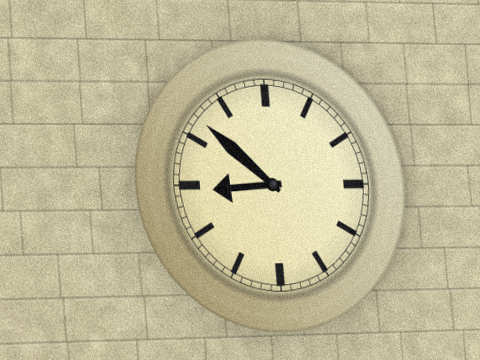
{"hour": 8, "minute": 52}
